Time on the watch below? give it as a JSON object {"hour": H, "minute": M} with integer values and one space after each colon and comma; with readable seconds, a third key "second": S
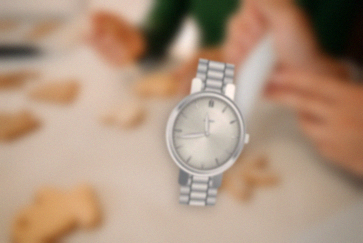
{"hour": 11, "minute": 43}
